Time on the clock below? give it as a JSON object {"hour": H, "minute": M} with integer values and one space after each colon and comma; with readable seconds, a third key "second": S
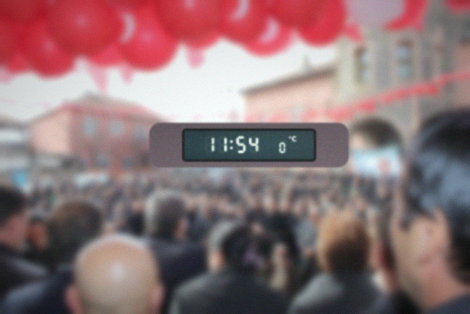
{"hour": 11, "minute": 54}
